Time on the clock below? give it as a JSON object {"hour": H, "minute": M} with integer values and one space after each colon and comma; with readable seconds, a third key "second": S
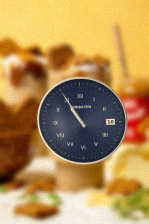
{"hour": 10, "minute": 55}
